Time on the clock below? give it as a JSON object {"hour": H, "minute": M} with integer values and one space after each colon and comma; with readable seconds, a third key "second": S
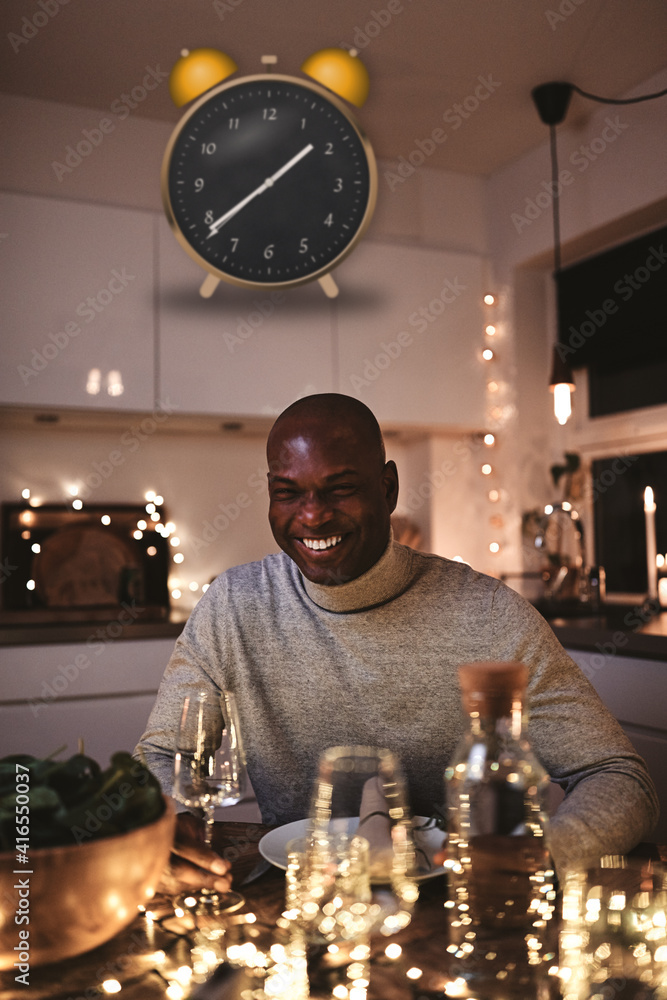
{"hour": 1, "minute": 38, "second": 38}
